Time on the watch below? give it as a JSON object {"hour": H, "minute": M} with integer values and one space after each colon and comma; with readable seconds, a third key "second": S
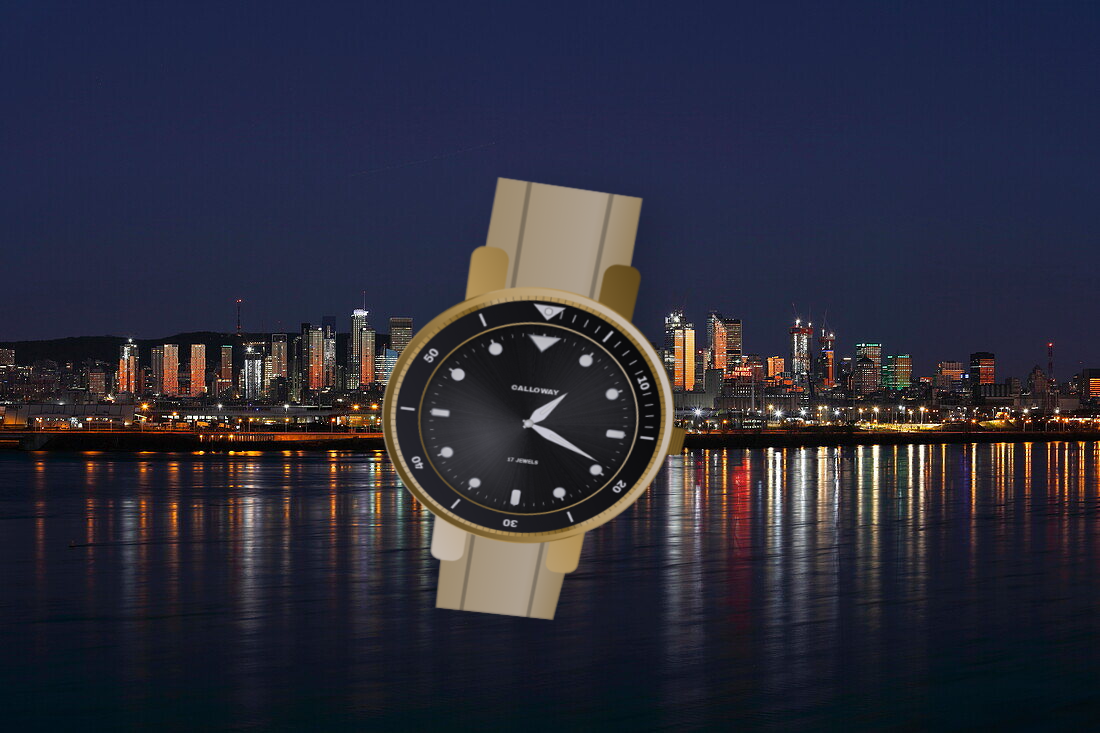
{"hour": 1, "minute": 19}
